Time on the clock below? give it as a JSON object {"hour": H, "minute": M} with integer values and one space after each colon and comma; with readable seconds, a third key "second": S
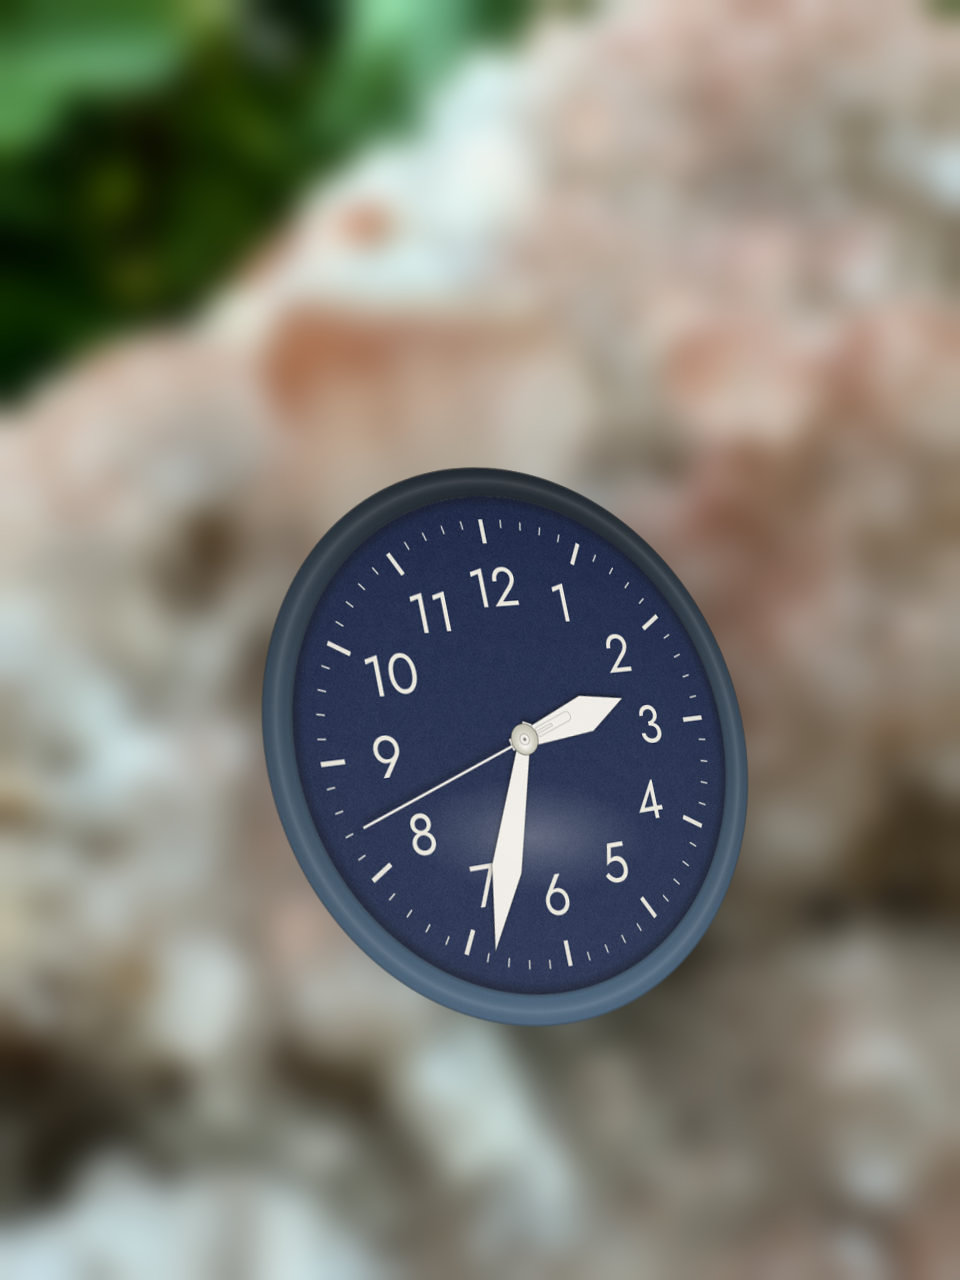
{"hour": 2, "minute": 33, "second": 42}
